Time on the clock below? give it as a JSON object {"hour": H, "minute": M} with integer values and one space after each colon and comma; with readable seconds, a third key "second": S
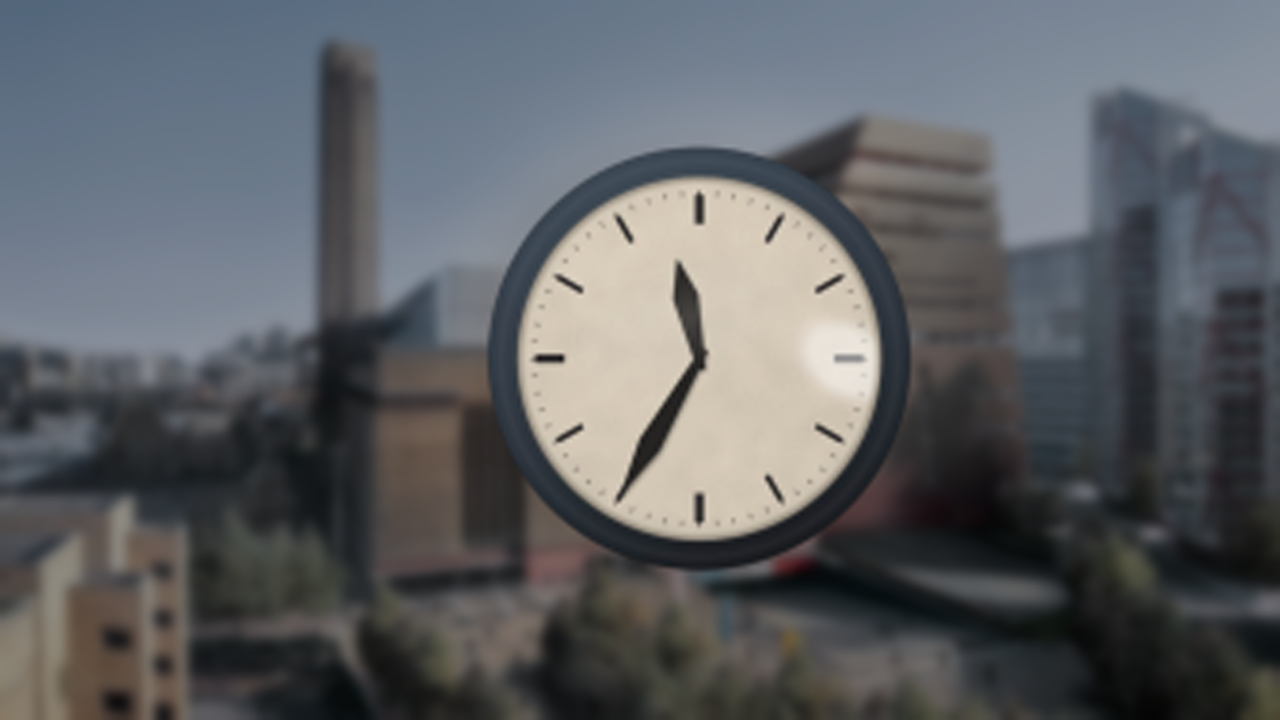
{"hour": 11, "minute": 35}
